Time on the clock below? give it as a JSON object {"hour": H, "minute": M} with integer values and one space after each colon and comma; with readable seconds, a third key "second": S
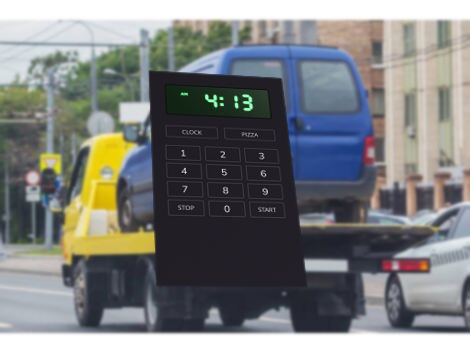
{"hour": 4, "minute": 13}
